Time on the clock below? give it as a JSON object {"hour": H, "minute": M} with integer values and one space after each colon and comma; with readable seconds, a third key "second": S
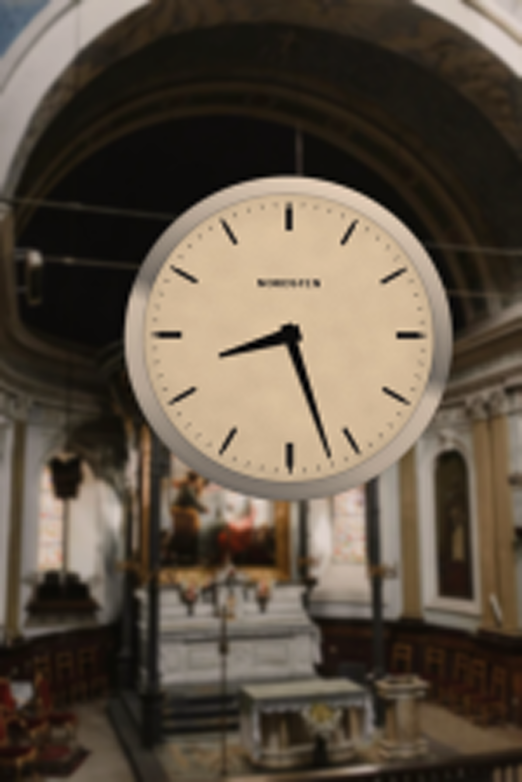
{"hour": 8, "minute": 27}
